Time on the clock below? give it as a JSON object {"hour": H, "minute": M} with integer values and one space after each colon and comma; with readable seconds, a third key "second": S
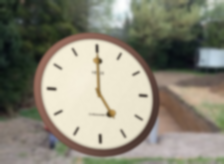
{"hour": 5, "minute": 0}
